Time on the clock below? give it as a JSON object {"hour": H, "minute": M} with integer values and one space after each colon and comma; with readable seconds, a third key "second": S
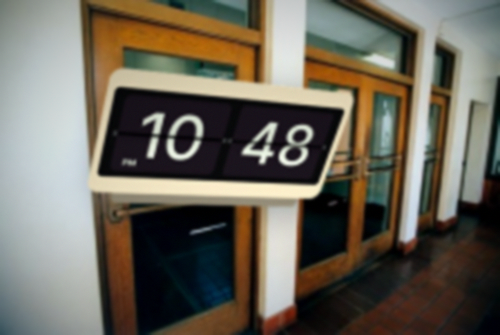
{"hour": 10, "minute": 48}
